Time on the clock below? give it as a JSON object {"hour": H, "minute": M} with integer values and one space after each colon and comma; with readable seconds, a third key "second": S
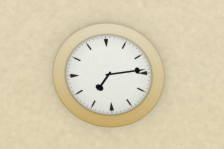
{"hour": 7, "minute": 14}
